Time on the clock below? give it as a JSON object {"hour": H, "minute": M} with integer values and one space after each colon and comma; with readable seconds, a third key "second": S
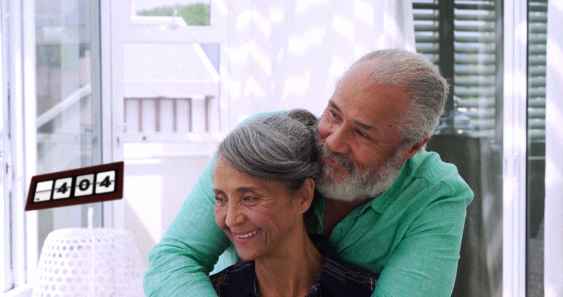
{"hour": 4, "minute": 4}
